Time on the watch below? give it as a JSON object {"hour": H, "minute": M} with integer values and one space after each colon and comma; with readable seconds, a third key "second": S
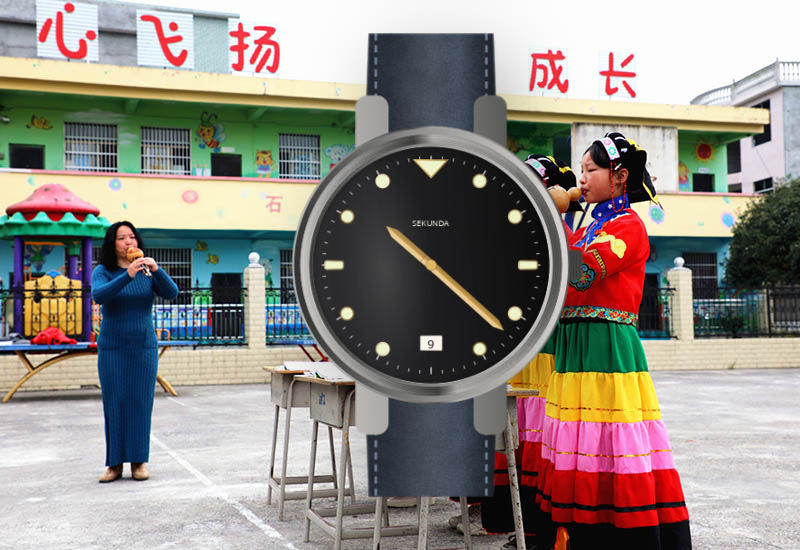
{"hour": 10, "minute": 22}
